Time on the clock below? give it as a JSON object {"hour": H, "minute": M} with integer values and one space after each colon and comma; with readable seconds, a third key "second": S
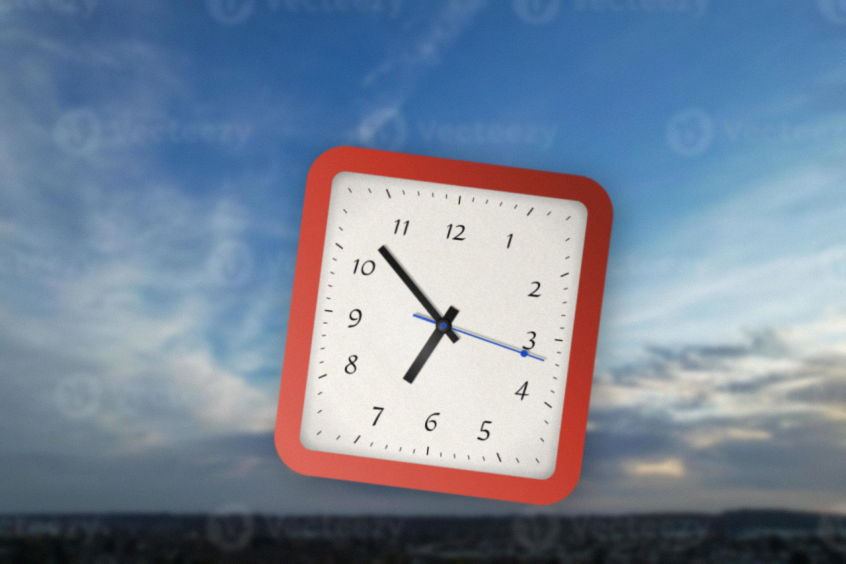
{"hour": 6, "minute": 52, "second": 17}
